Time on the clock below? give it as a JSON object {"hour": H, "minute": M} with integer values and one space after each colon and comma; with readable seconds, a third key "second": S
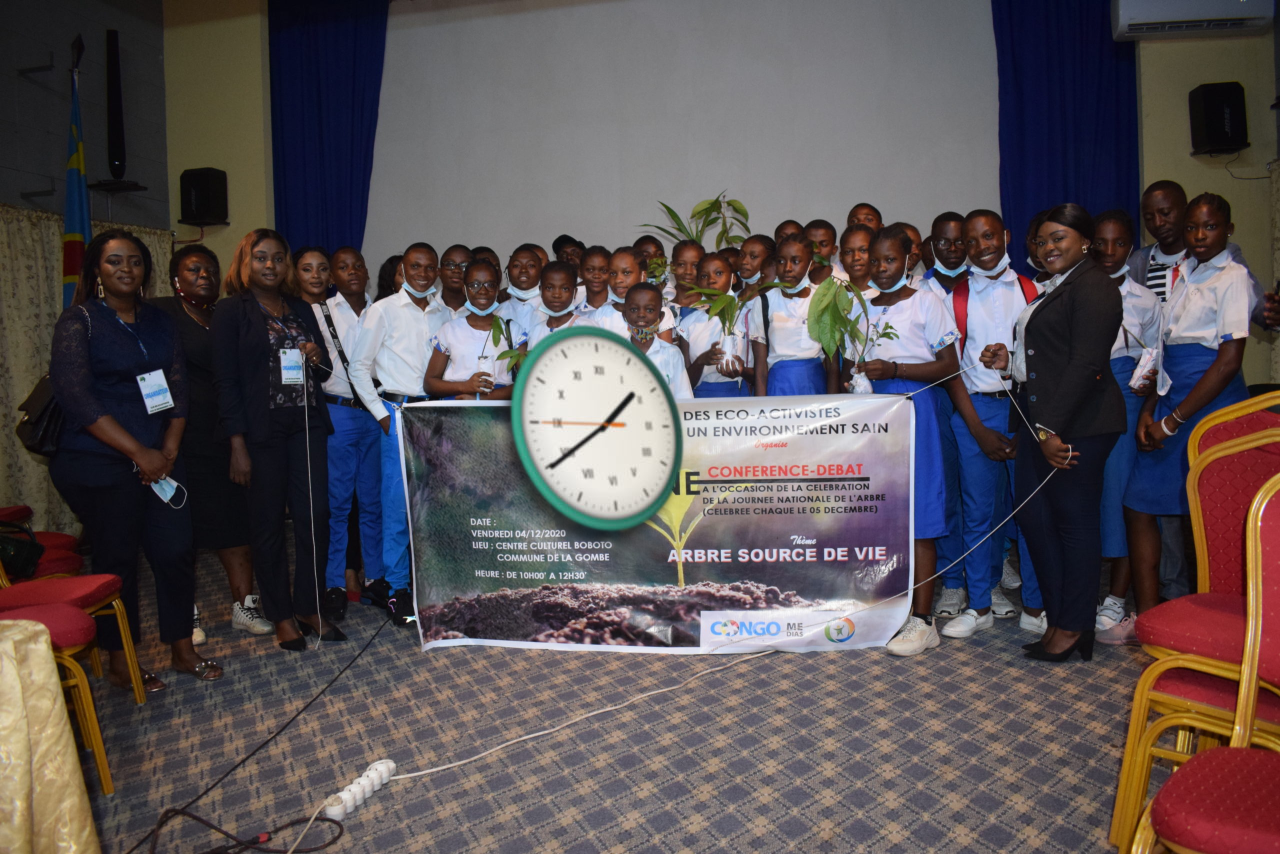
{"hour": 1, "minute": 39, "second": 45}
